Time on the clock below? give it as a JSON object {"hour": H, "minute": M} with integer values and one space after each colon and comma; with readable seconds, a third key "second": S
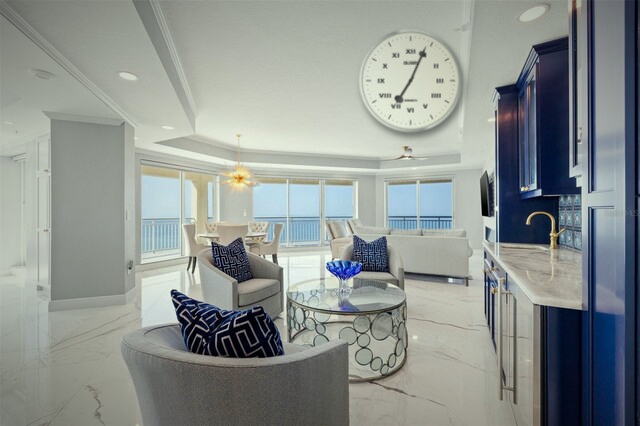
{"hour": 7, "minute": 4}
